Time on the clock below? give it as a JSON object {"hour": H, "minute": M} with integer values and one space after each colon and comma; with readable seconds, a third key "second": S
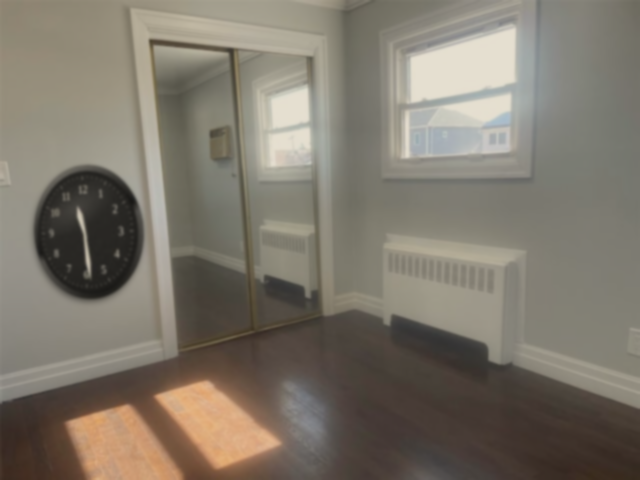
{"hour": 11, "minute": 29}
